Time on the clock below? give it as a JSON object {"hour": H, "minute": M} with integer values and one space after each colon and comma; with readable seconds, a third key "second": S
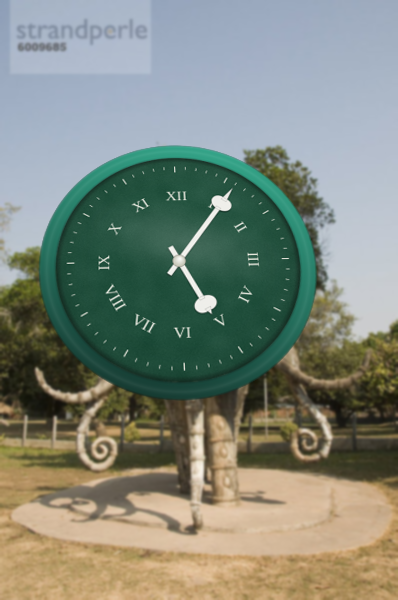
{"hour": 5, "minute": 6}
